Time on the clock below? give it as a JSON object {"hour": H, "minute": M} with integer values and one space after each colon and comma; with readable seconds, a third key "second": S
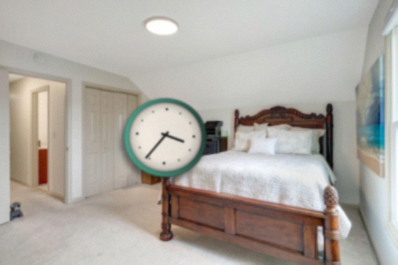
{"hour": 3, "minute": 36}
